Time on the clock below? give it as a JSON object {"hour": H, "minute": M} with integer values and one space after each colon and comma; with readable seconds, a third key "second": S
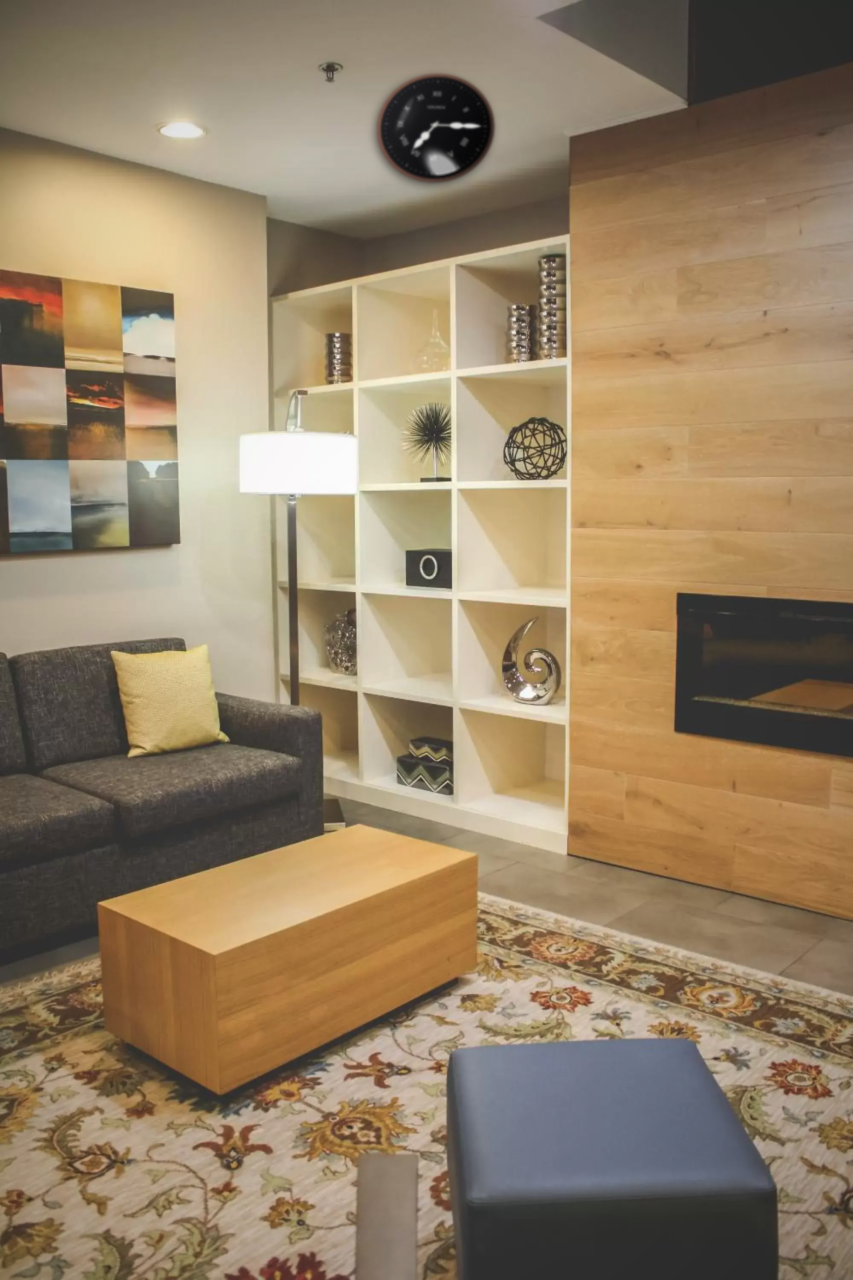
{"hour": 7, "minute": 15}
